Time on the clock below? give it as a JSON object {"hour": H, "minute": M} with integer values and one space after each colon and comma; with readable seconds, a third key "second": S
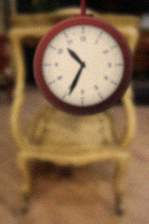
{"hour": 10, "minute": 34}
